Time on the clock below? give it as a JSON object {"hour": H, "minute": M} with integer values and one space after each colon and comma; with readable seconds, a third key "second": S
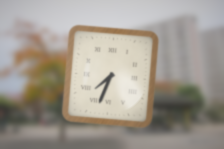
{"hour": 7, "minute": 33}
